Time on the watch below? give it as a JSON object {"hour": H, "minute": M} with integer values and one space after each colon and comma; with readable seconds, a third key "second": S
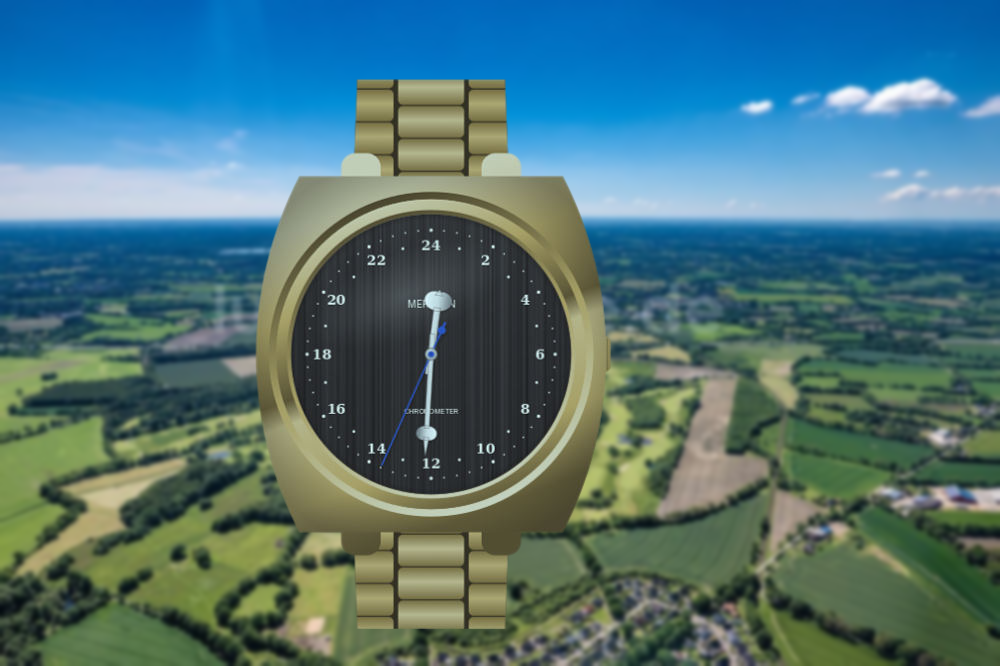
{"hour": 0, "minute": 30, "second": 34}
